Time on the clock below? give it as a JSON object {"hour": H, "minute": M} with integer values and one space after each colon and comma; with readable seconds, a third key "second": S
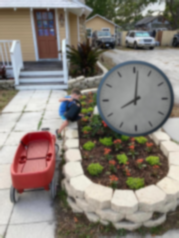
{"hour": 8, "minute": 1}
